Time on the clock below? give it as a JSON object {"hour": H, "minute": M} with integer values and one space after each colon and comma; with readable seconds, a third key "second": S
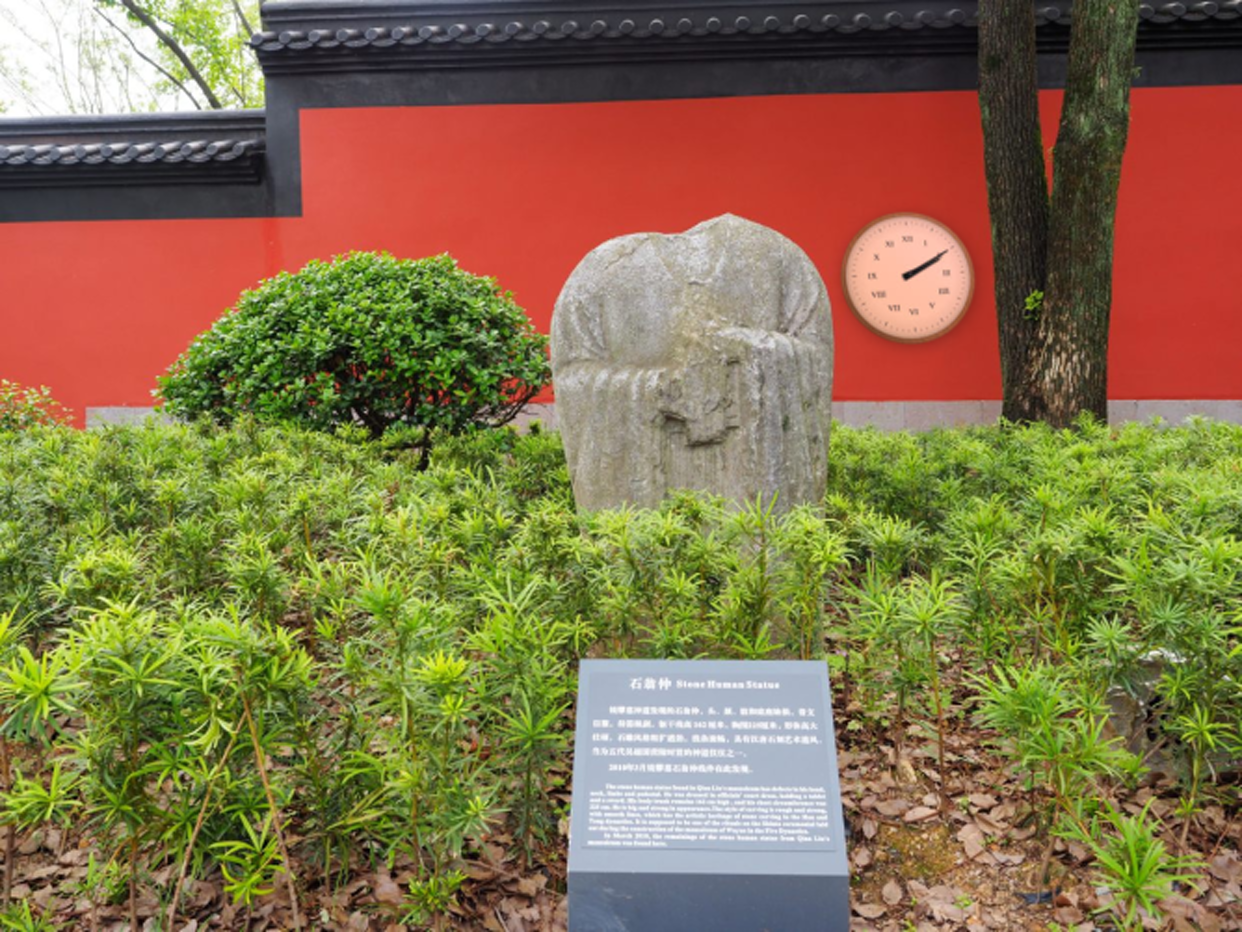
{"hour": 2, "minute": 10}
